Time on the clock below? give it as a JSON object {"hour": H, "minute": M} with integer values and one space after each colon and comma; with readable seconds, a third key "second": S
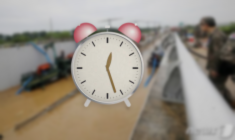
{"hour": 12, "minute": 27}
